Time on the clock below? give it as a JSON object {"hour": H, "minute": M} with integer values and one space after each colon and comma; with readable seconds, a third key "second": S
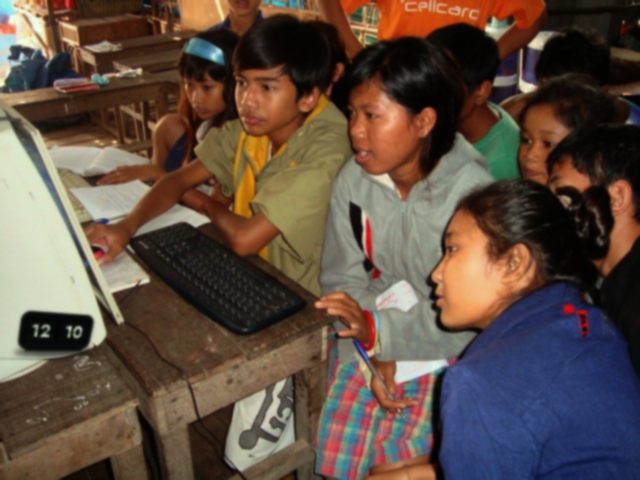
{"hour": 12, "minute": 10}
